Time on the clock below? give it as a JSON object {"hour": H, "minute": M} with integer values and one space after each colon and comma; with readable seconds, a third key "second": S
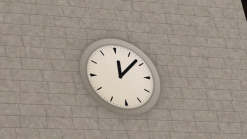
{"hour": 12, "minute": 8}
